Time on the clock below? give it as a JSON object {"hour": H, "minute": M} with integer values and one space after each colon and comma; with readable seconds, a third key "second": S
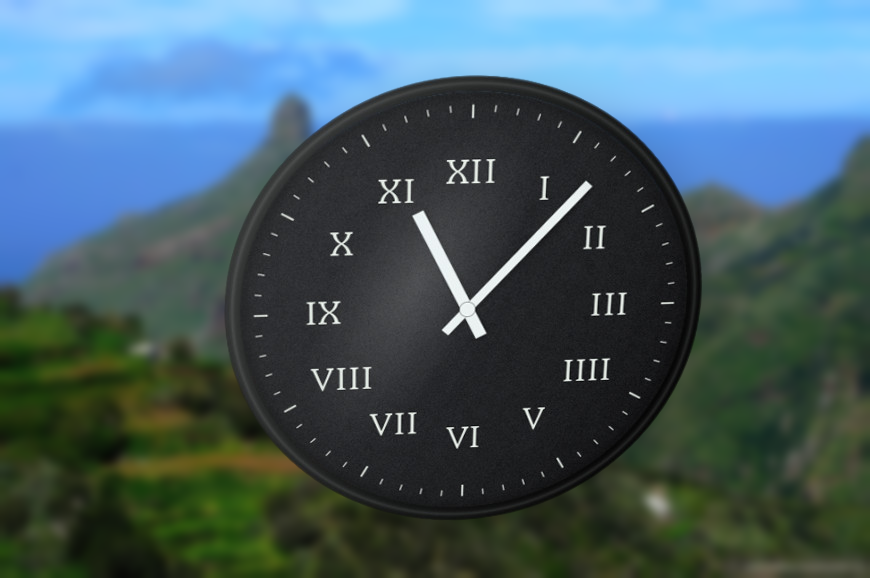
{"hour": 11, "minute": 7}
